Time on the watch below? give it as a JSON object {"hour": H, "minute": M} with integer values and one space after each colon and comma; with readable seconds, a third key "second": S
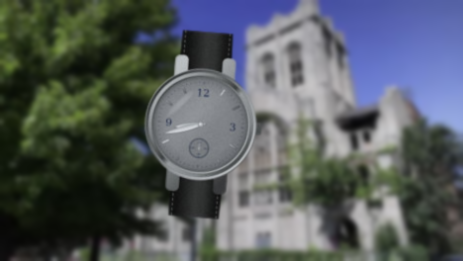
{"hour": 8, "minute": 42}
